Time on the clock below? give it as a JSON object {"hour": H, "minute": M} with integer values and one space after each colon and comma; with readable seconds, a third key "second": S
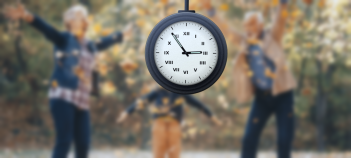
{"hour": 2, "minute": 54}
